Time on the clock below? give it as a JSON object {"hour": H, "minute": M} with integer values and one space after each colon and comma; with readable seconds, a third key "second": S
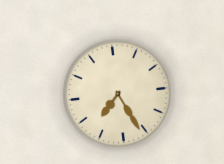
{"hour": 7, "minute": 26}
